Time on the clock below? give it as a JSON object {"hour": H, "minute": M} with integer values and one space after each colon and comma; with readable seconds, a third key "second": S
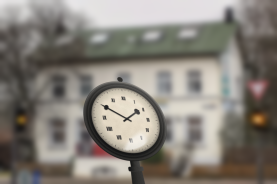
{"hour": 1, "minute": 50}
